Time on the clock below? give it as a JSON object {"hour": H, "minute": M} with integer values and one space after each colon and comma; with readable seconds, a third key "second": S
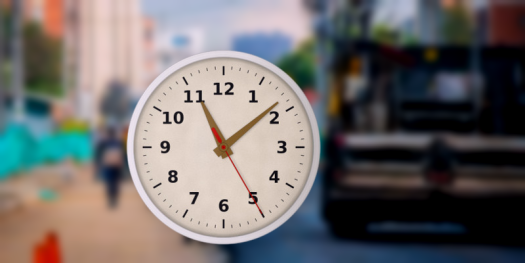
{"hour": 11, "minute": 8, "second": 25}
